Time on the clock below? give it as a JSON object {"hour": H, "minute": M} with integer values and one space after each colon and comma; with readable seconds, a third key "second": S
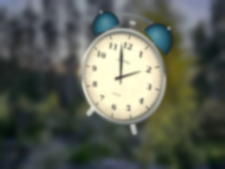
{"hour": 1, "minute": 58}
